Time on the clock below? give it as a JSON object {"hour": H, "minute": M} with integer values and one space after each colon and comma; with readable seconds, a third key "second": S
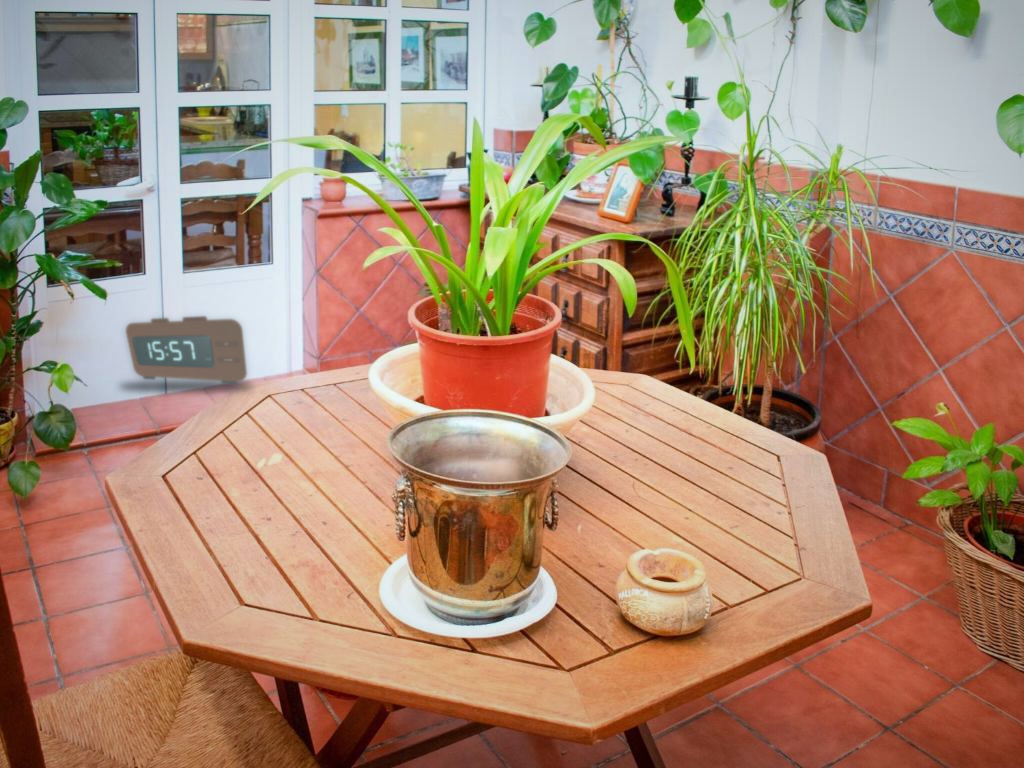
{"hour": 15, "minute": 57}
